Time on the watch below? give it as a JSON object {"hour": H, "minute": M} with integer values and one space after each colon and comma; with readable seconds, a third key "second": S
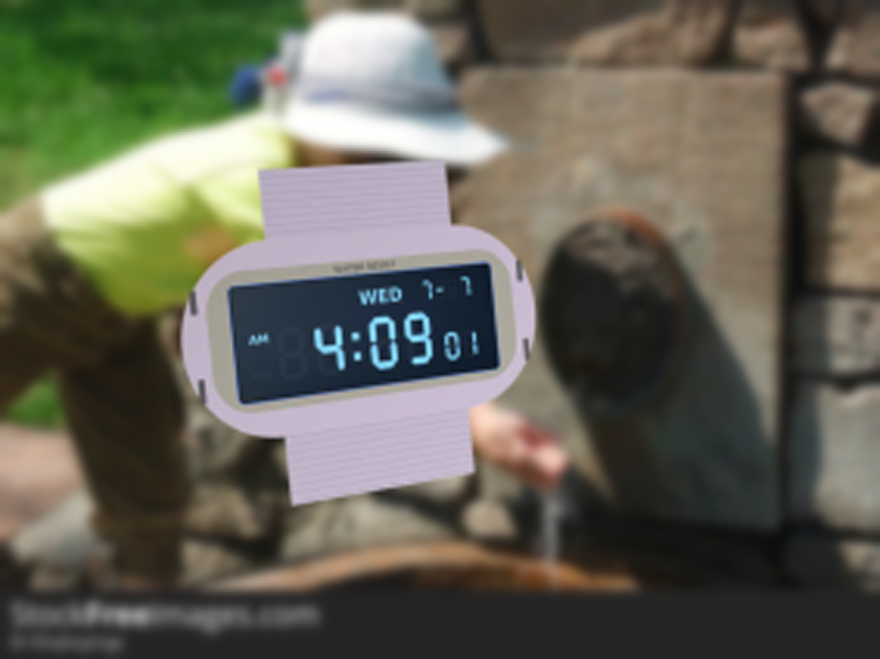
{"hour": 4, "minute": 9, "second": 1}
